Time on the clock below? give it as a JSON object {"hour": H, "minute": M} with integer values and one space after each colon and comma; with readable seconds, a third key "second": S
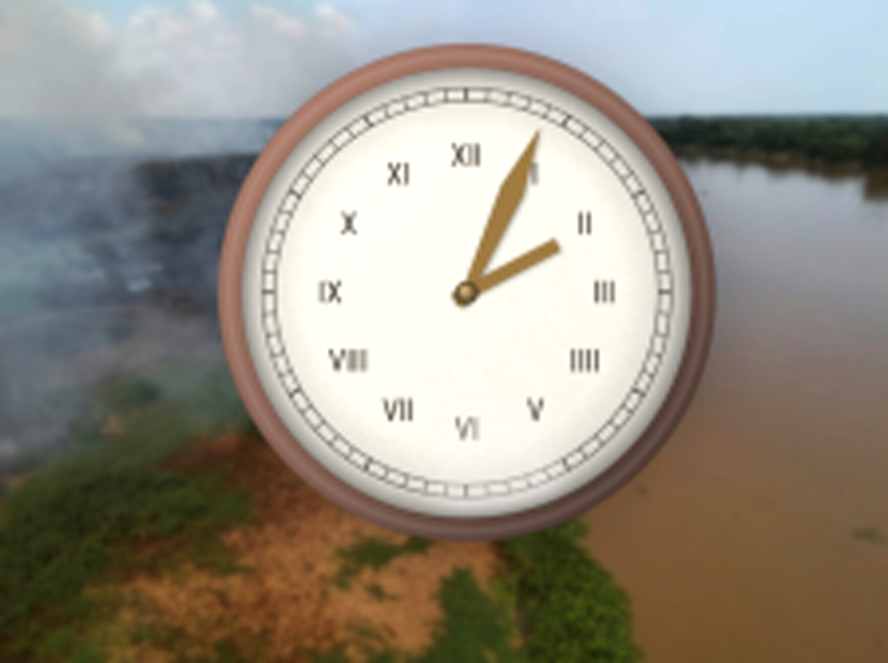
{"hour": 2, "minute": 4}
